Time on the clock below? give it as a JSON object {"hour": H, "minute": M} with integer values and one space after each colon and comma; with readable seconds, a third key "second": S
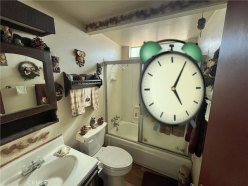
{"hour": 5, "minute": 5}
